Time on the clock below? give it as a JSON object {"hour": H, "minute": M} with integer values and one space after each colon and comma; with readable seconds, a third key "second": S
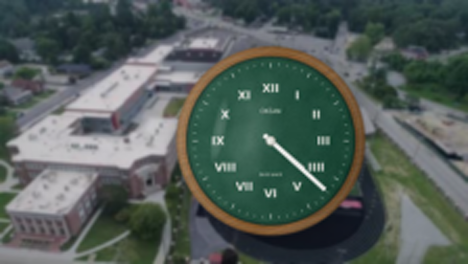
{"hour": 4, "minute": 22}
